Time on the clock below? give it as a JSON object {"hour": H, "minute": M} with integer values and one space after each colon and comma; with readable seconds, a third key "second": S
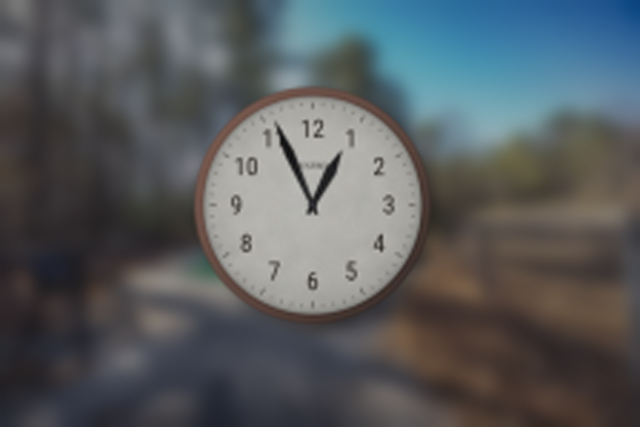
{"hour": 12, "minute": 56}
